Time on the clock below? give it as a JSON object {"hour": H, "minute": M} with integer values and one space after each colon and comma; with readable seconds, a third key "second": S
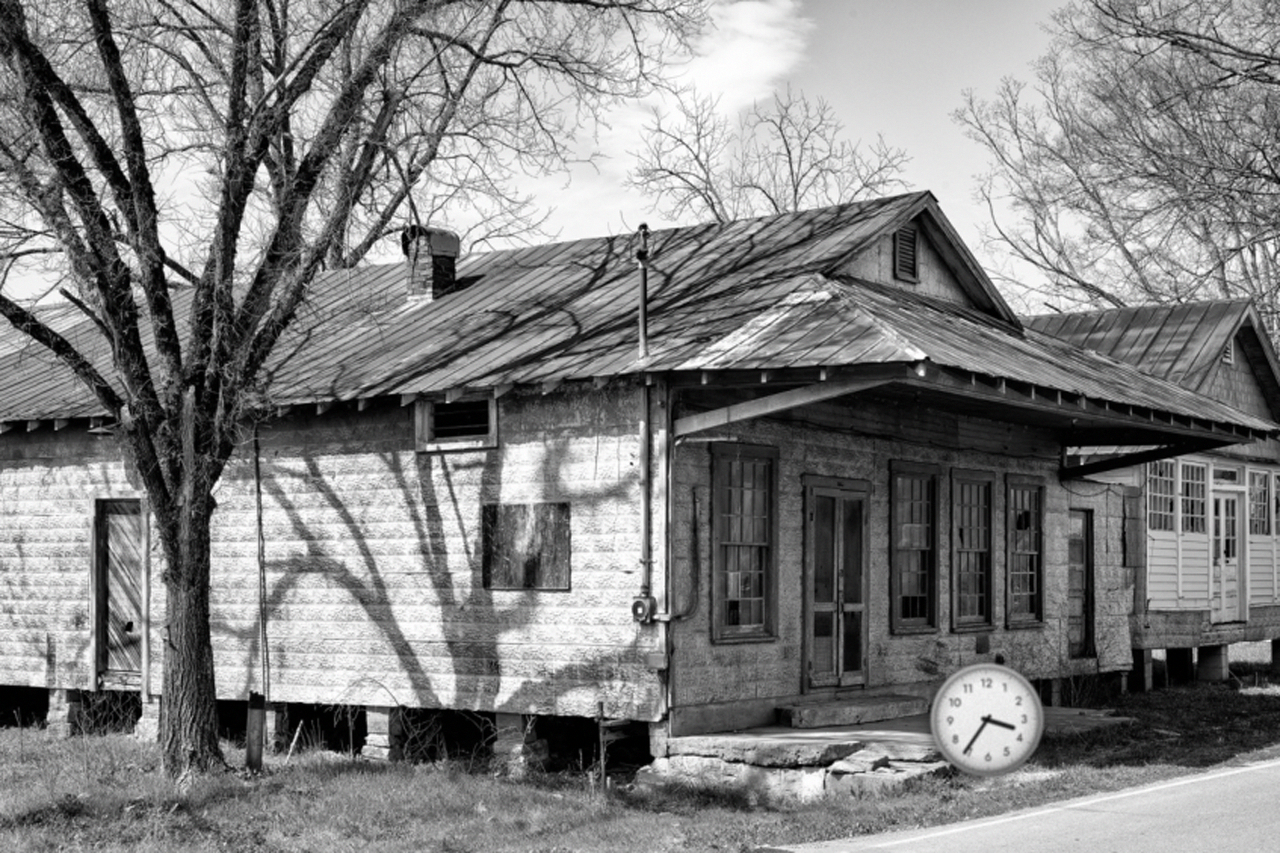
{"hour": 3, "minute": 36}
